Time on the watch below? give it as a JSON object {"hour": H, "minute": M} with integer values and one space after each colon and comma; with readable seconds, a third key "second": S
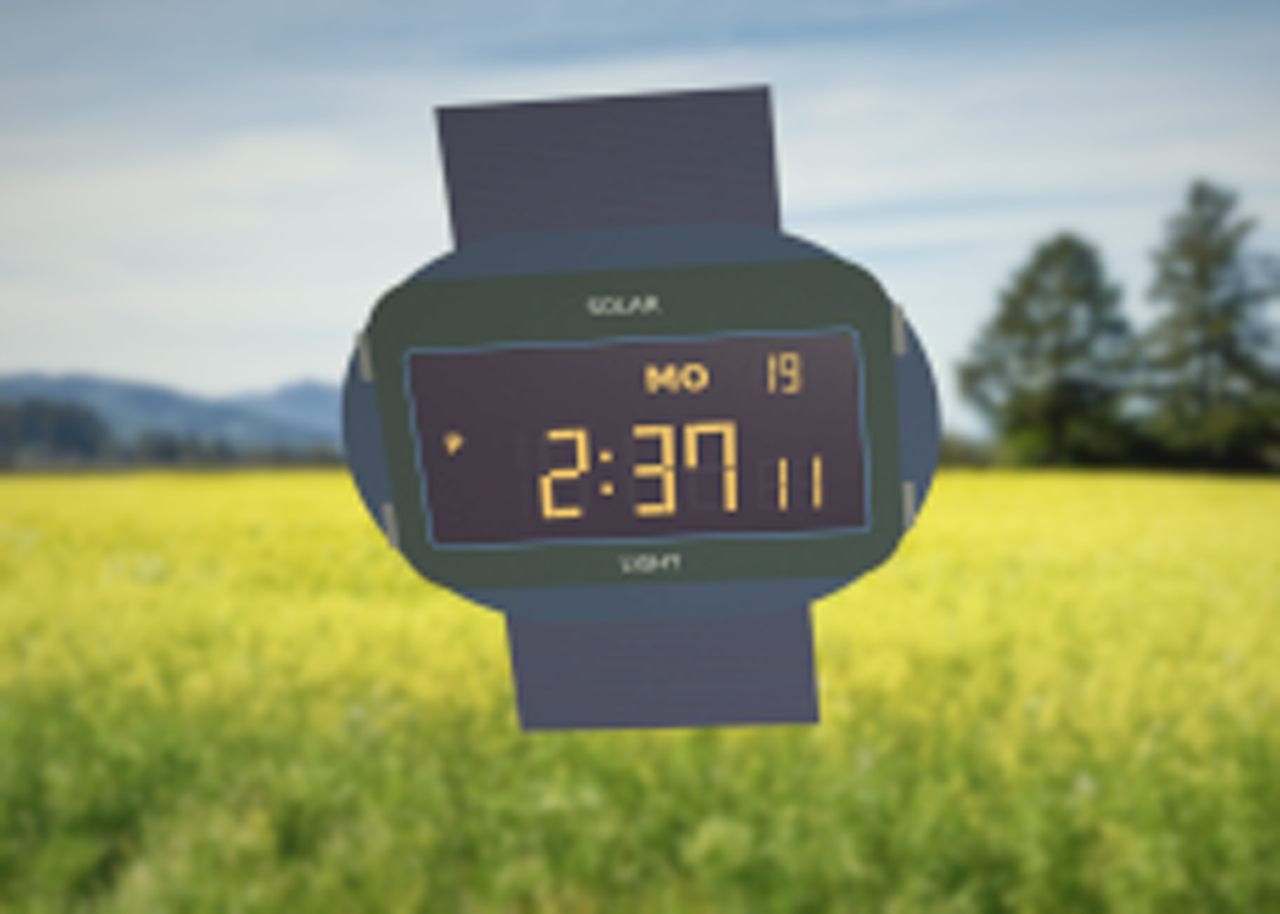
{"hour": 2, "minute": 37, "second": 11}
